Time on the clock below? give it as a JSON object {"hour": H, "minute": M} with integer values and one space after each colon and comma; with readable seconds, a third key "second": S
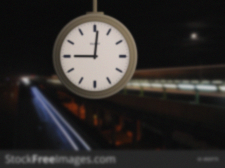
{"hour": 9, "minute": 1}
